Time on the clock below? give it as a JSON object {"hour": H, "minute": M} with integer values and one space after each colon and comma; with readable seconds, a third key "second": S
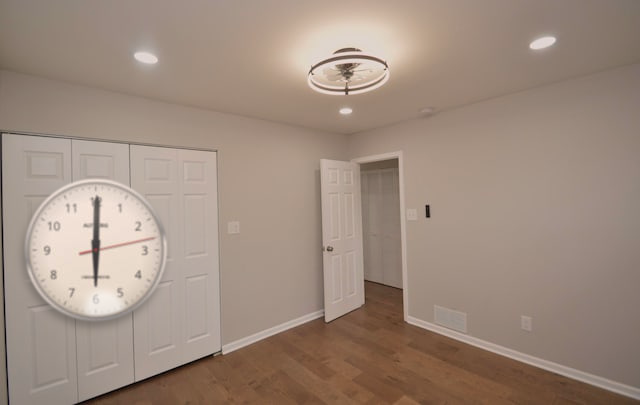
{"hour": 6, "minute": 0, "second": 13}
